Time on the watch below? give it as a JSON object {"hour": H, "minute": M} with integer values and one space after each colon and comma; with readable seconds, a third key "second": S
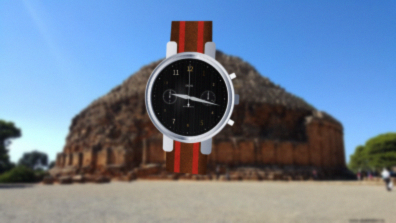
{"hour": 9, "minute": 17}
